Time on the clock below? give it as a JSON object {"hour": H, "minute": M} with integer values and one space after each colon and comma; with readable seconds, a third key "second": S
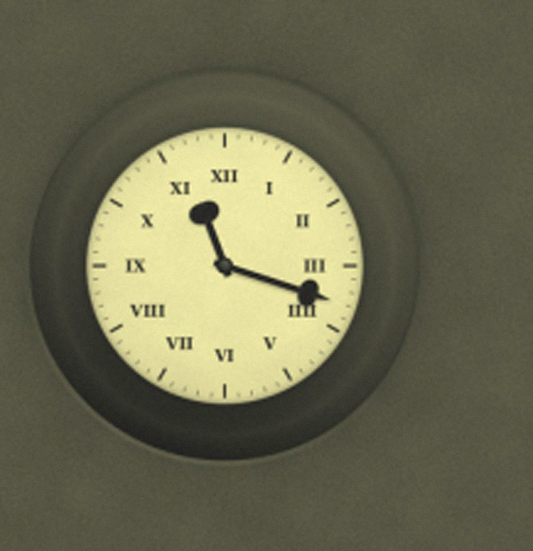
{"hour": 11, "minute": 18}
